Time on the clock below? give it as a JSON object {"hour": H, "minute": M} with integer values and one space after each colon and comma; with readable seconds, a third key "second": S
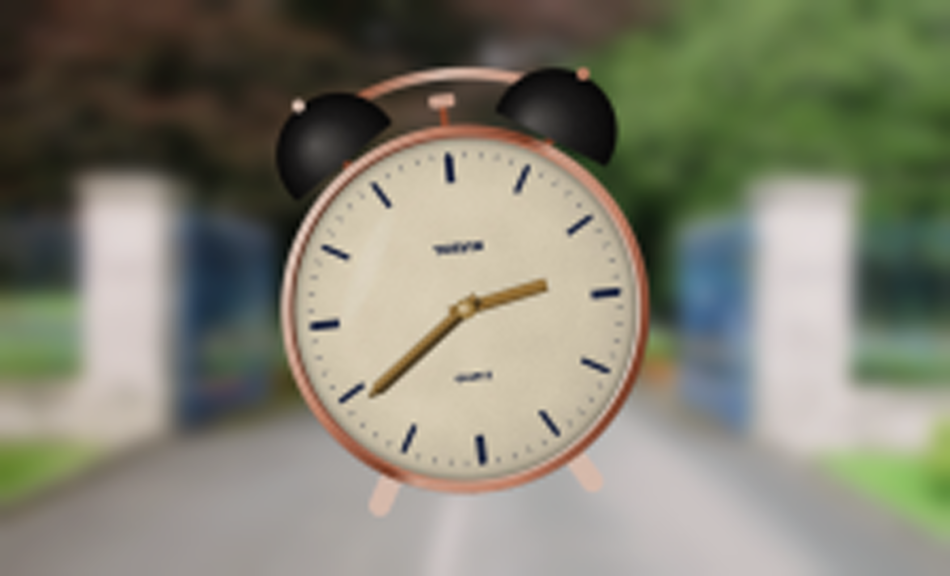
{"hour": 2, "minute": 39}
